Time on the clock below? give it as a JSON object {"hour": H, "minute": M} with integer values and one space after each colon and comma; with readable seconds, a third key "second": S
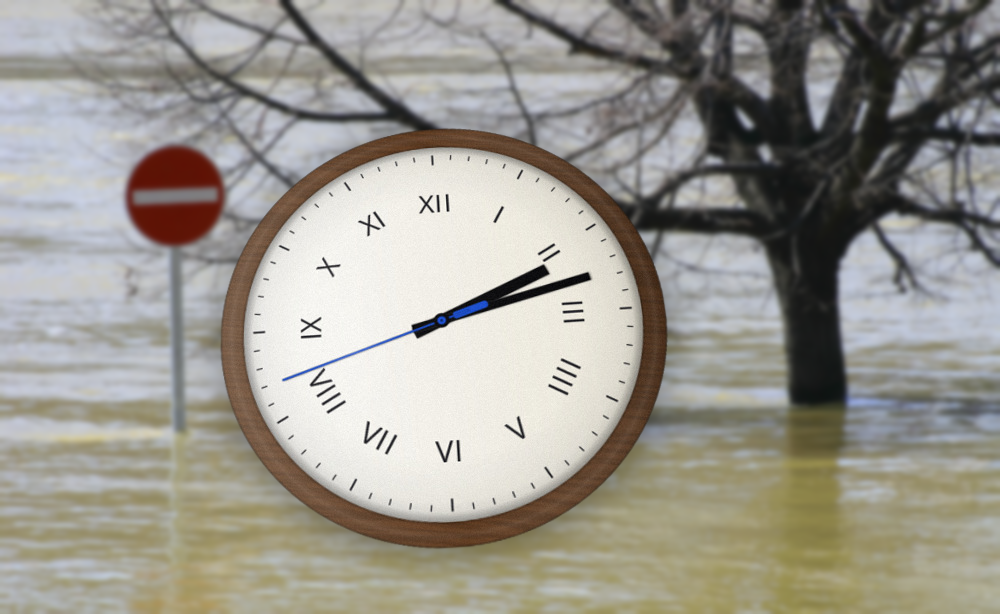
{"hour": 2, "minute": 12, "second": 42}
